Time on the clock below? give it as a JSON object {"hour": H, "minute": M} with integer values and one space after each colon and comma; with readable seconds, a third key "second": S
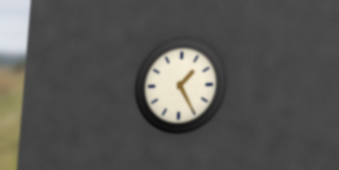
{"hour": 1, "minute": 25}
